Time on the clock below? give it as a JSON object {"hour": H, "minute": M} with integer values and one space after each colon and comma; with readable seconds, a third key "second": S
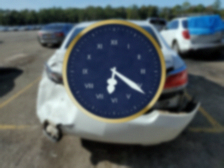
{"hour": 6, "minute": 21}
